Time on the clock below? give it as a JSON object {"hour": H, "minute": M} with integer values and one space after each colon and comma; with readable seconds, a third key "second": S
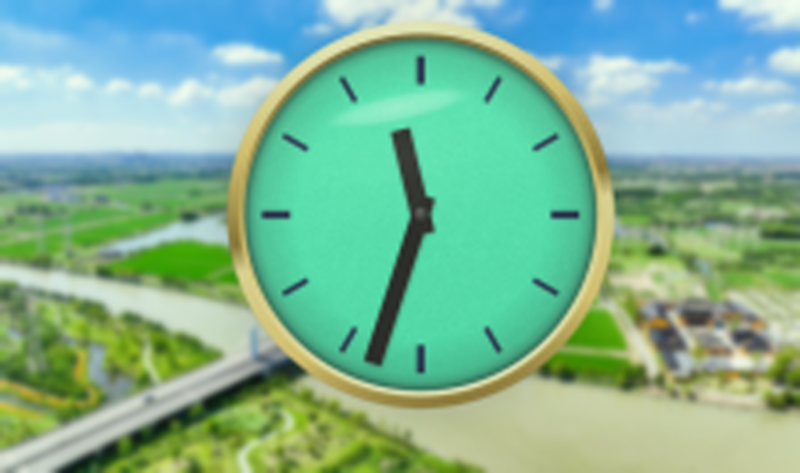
{"hour": 11, "minute": 33}
